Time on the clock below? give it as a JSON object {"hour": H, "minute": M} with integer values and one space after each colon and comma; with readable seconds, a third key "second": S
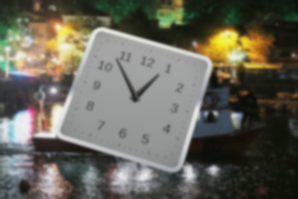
{"hour": 12, "minute": 53}
